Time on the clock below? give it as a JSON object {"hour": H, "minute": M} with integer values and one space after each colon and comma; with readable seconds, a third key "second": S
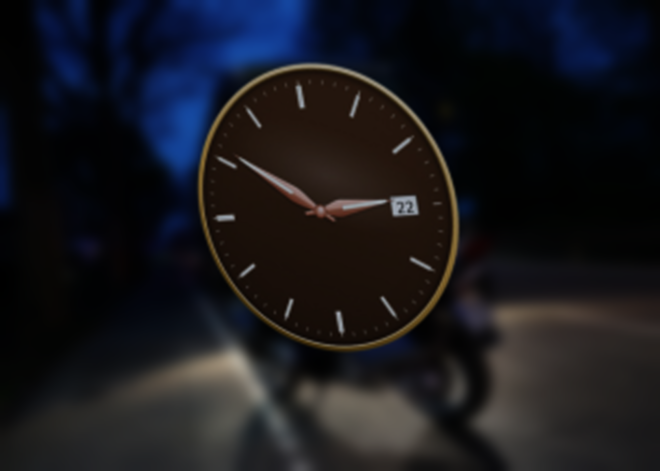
{"hour": 2, "minute": 51}
